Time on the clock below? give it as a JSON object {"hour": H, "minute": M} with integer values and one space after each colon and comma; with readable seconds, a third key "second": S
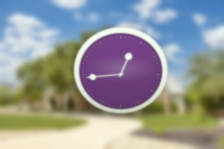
{"hour": 12, "minute": 44}
